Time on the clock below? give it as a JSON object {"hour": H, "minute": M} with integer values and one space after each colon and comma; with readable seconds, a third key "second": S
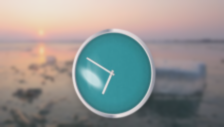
{"hour": 6, "minute": 50}
